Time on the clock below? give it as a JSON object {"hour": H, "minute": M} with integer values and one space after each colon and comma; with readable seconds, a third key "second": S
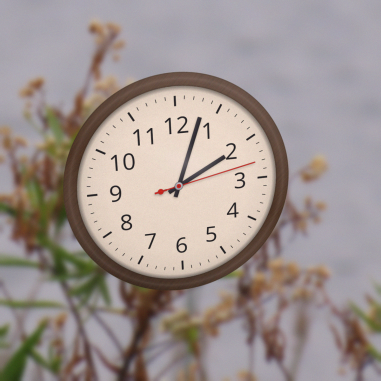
{"hour": 2, "minute": 3, "second": 13}
